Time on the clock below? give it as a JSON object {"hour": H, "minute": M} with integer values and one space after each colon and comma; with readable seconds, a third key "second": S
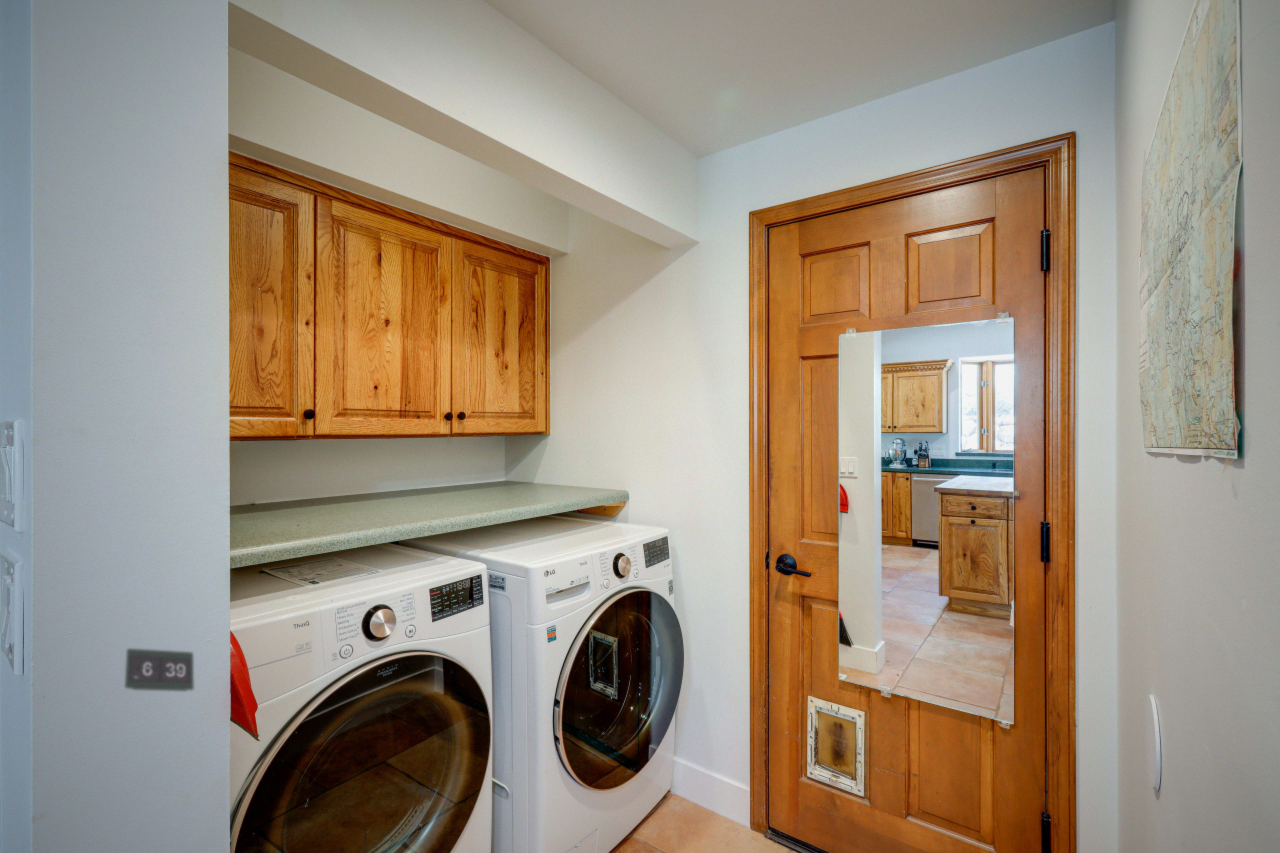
{"hour": 6, "minute": 39}
